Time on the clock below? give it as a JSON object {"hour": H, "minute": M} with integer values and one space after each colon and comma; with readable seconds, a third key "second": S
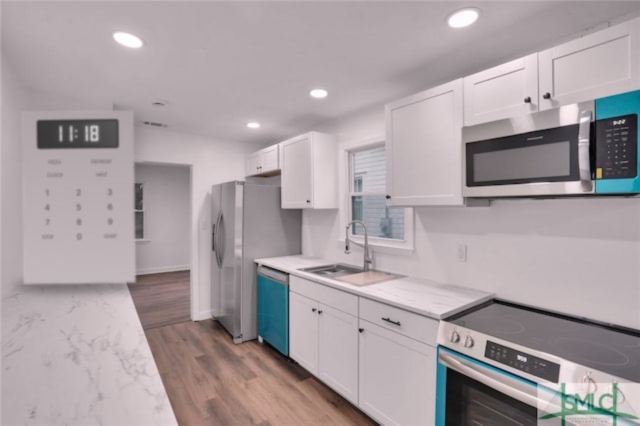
{"hour": 11, "minute": 18}
